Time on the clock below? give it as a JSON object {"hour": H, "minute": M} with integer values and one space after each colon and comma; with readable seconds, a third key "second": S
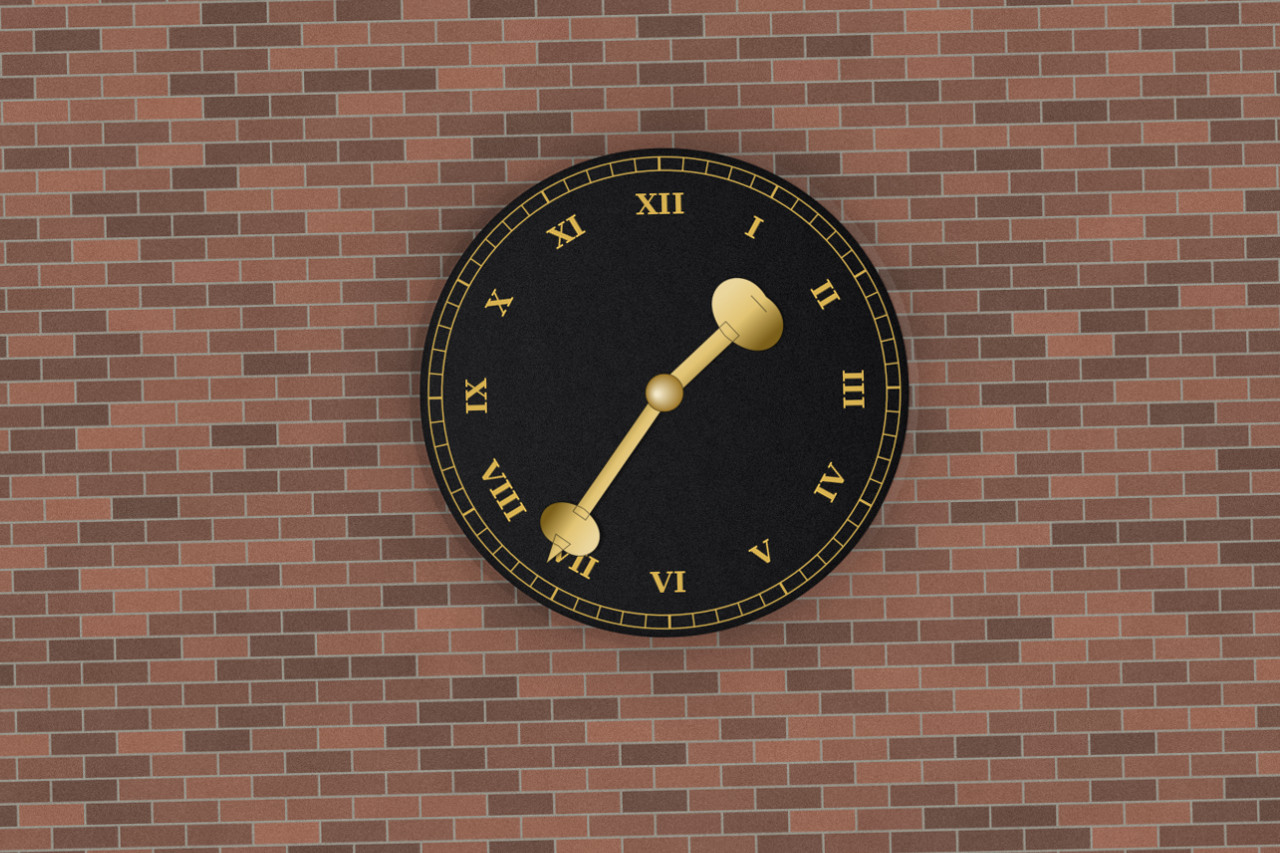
{"hour": 1, "minute": 36}
